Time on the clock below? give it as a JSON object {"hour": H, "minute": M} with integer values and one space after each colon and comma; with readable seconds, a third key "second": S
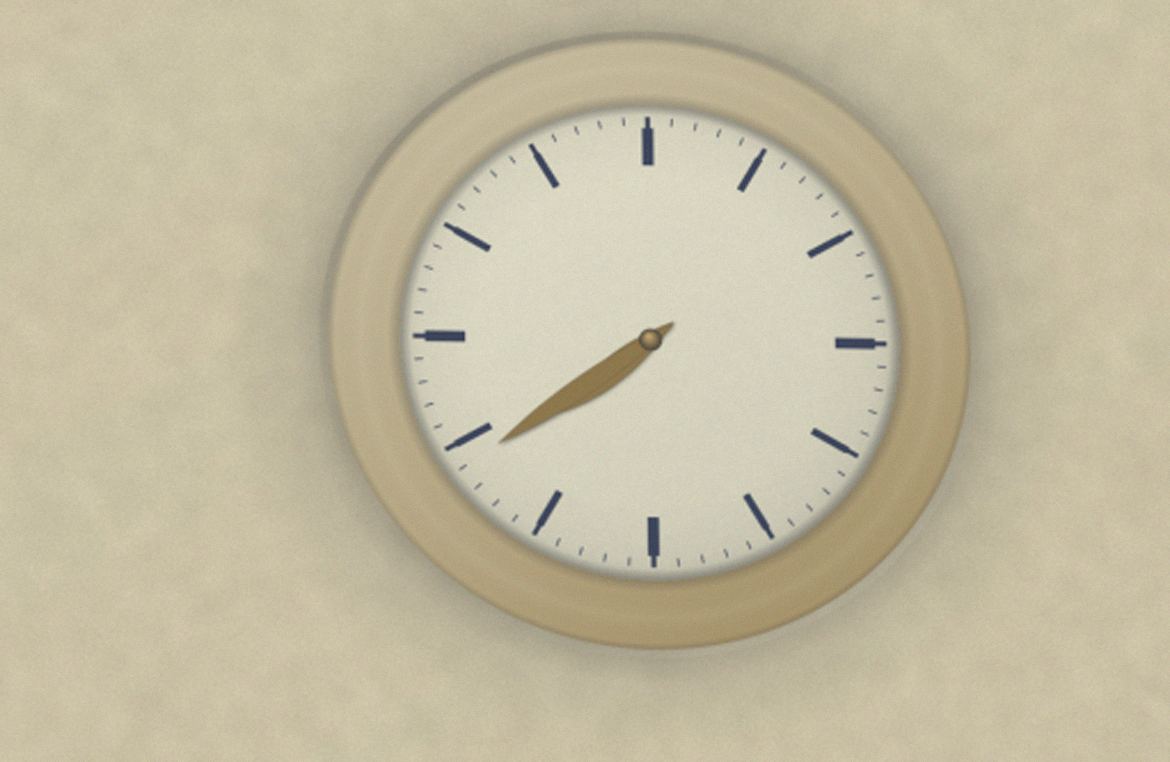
{"hour": 7, "minute": 39}
